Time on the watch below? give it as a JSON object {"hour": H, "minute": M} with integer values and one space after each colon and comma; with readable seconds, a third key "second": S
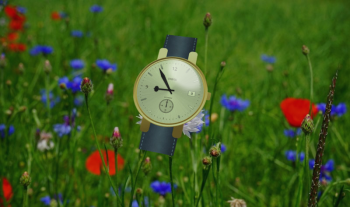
{"hour": 8, "minute": 54}
